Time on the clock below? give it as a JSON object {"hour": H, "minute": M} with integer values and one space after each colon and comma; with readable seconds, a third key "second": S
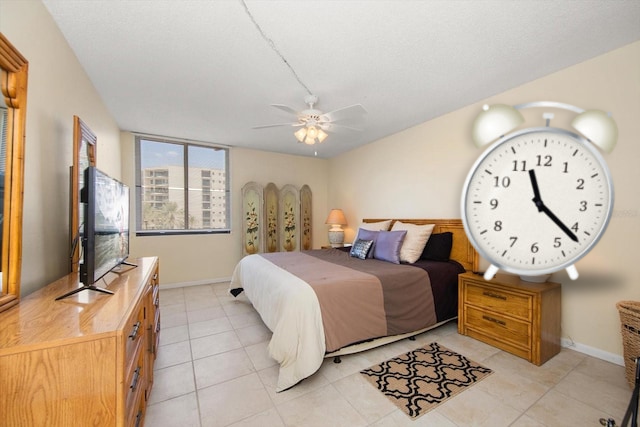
{"hour": 11, "minute": 22}
